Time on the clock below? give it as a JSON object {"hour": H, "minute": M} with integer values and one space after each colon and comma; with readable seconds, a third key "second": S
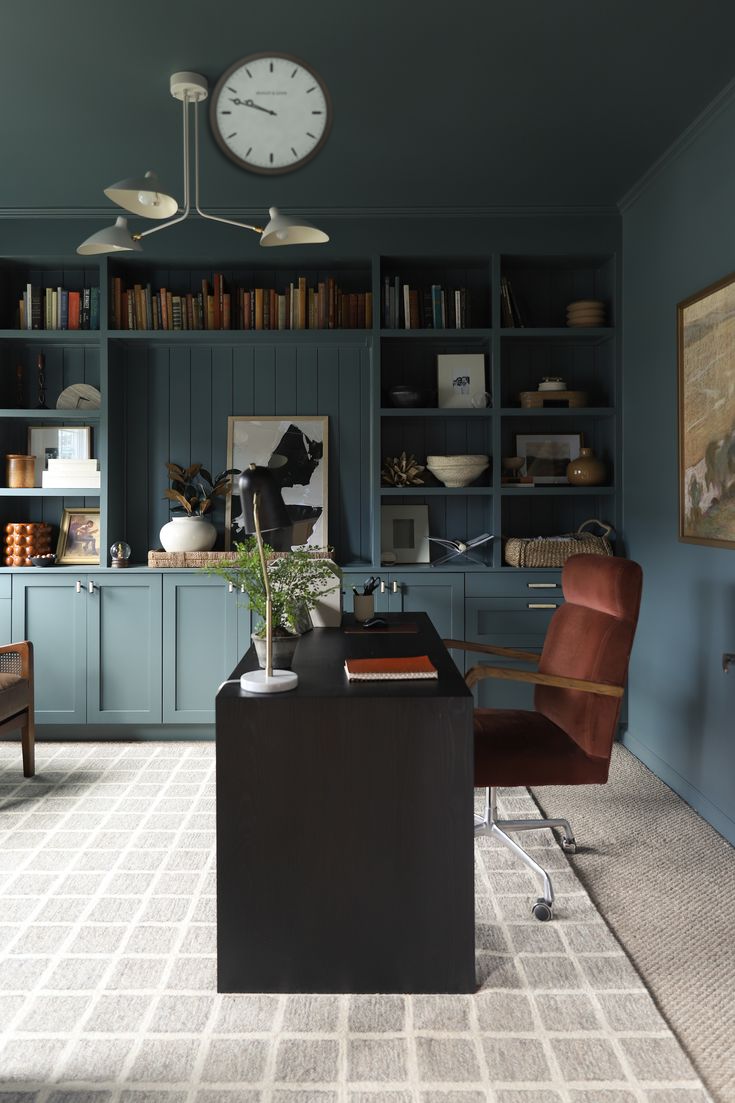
{"hour": 9, "minute": 48}
